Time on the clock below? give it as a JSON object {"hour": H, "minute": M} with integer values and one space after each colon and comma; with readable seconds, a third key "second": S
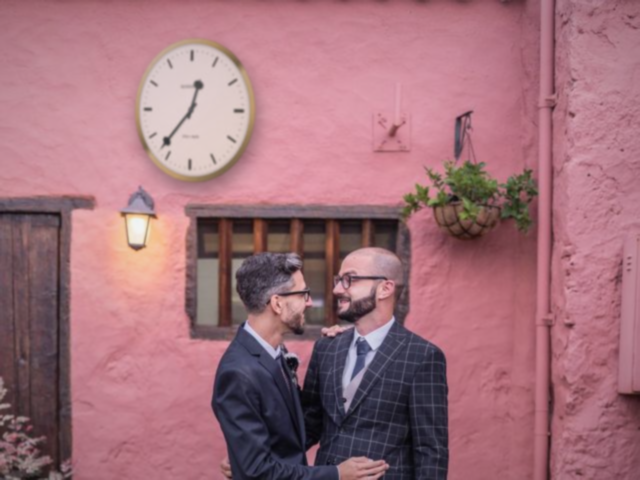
{"hour": 12, "minute": 37}
